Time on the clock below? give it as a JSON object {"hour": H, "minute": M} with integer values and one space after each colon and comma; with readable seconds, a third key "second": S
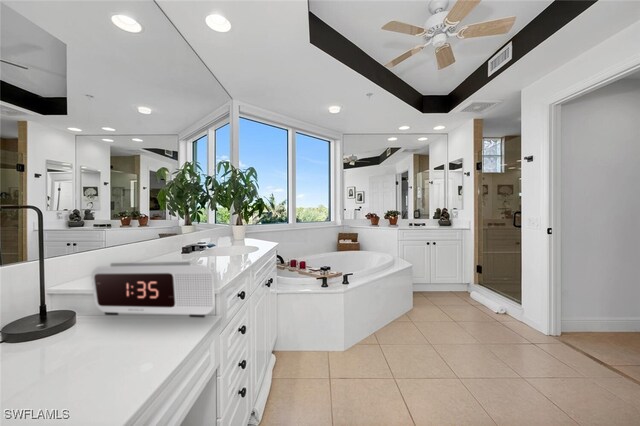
{"hour": 1, "minute": 35}
